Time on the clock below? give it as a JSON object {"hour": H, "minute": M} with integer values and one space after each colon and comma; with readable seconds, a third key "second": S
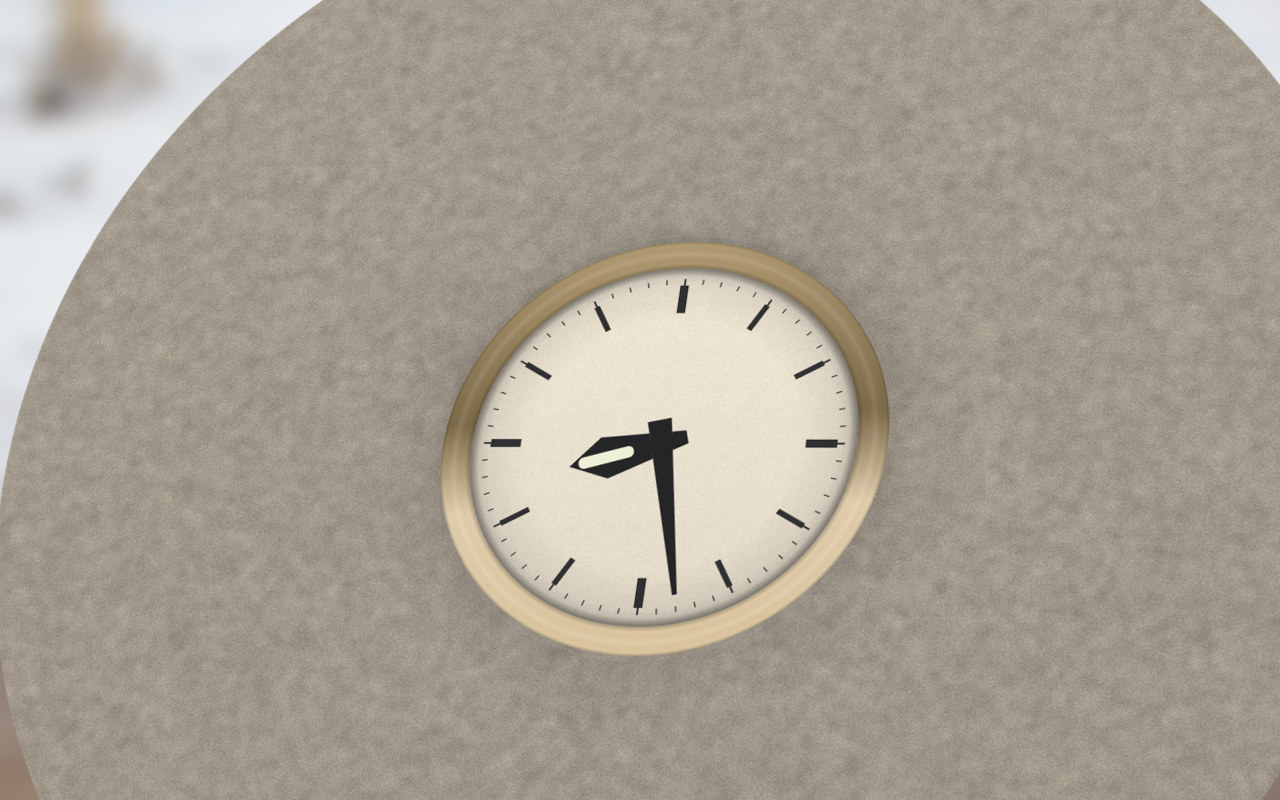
{"hour": 8, "minute": 28}
